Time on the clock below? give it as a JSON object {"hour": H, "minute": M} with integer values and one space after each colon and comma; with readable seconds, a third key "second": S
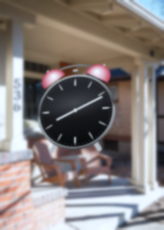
{"hour": 8, "minute": 11}
